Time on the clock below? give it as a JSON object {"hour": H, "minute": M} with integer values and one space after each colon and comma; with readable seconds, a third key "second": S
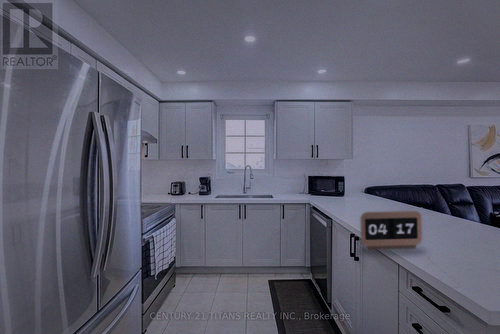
{"hour": 4, "minute": 17}
